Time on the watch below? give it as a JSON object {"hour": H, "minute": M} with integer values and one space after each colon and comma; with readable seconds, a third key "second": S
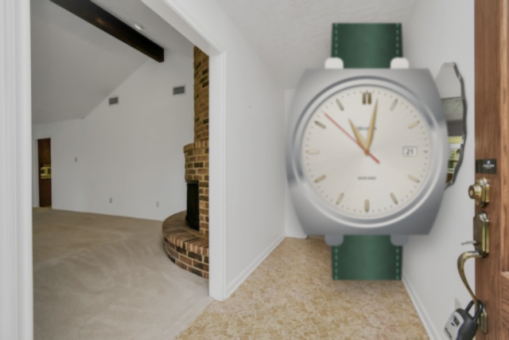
{"hour": 11, "minute": 1, "second": 52}
